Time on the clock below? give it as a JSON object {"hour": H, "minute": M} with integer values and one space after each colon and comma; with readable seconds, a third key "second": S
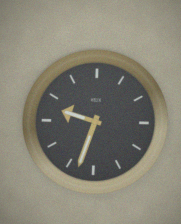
{"hour": 9, "minute": 33}
